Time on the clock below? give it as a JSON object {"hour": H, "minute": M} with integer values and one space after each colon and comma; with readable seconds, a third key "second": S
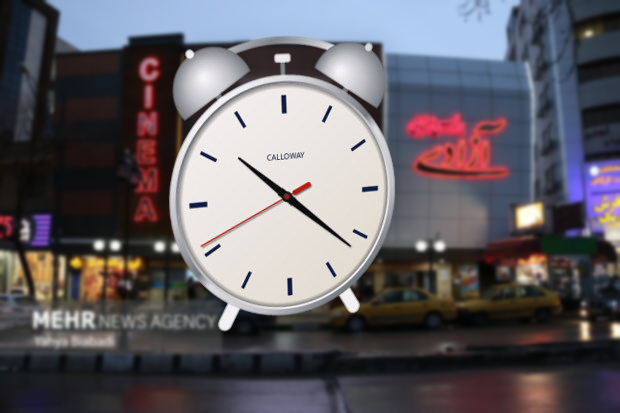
{"hour": 10, "minute": 21, "second": 41}
